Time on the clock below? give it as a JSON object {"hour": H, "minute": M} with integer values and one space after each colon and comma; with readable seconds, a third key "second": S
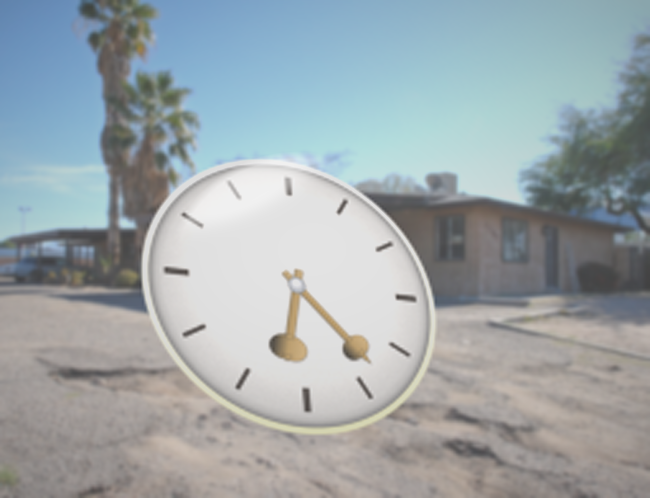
{"hour": 6, "minute": 23}
